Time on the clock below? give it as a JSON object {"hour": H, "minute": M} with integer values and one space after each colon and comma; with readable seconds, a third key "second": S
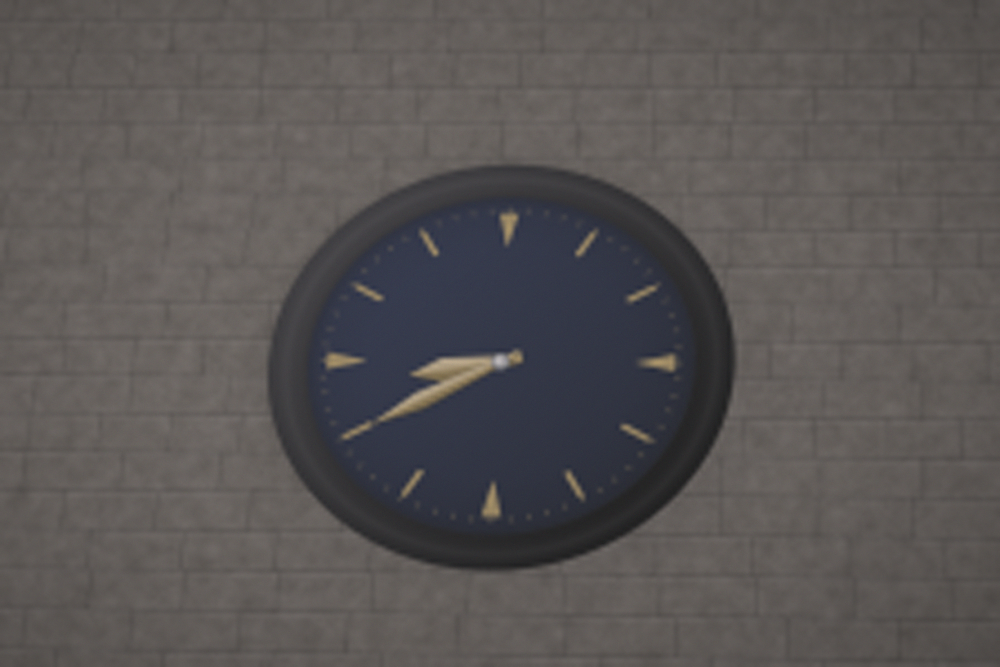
{"hour": 8, "minute": 40}
